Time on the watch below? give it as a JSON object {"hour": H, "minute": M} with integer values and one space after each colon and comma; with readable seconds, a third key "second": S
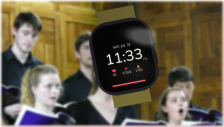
{"hour": 11, "minute": 33}
